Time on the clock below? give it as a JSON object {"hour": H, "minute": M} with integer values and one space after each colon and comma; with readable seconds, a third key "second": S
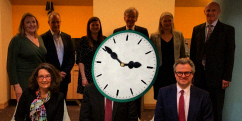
{"hour": 2, "minute": 51}
